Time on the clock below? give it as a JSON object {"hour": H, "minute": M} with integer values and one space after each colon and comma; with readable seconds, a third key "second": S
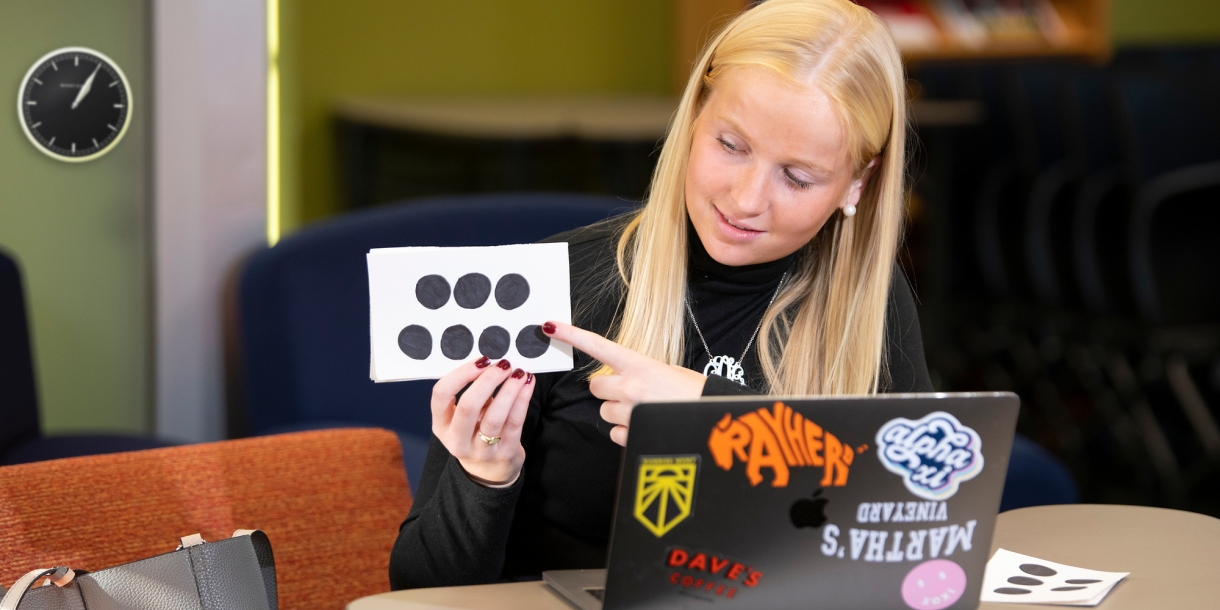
{"hour": 1, "minute": 5}
